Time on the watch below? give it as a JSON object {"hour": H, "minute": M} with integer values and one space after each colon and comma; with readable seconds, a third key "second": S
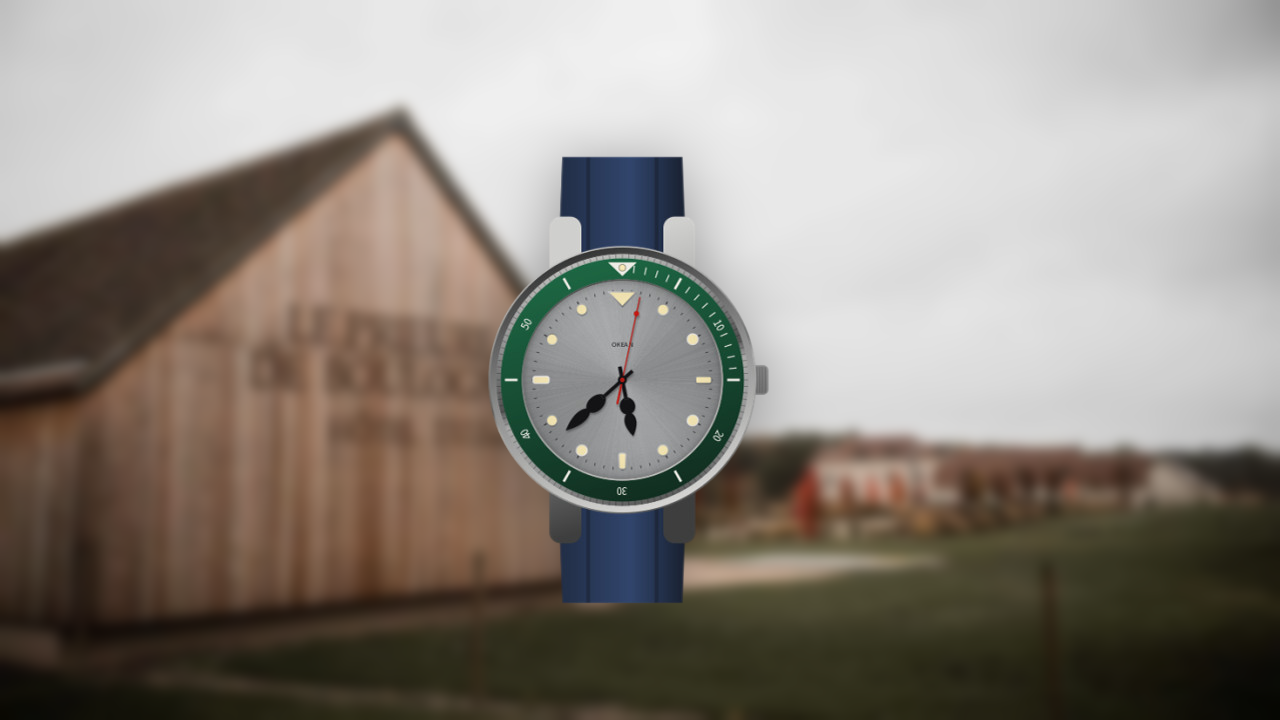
{"hour": 5, "minute": 38, "second": 2}
